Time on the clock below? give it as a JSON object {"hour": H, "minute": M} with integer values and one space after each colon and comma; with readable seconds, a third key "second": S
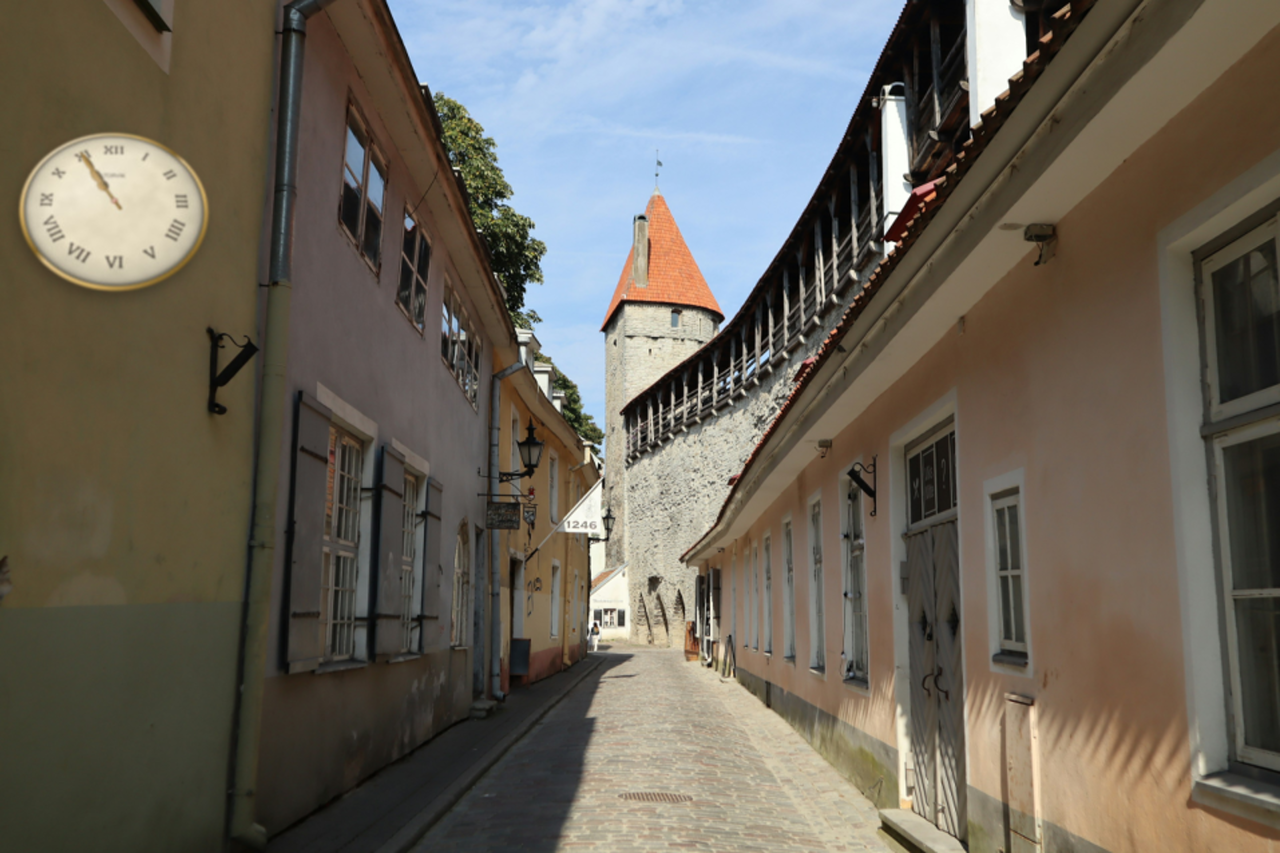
{"hour": 10, "minute": 55}
